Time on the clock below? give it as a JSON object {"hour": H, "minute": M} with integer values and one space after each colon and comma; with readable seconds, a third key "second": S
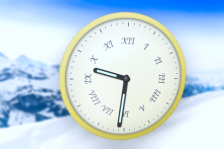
{"hour": 9, "minute": 31}
